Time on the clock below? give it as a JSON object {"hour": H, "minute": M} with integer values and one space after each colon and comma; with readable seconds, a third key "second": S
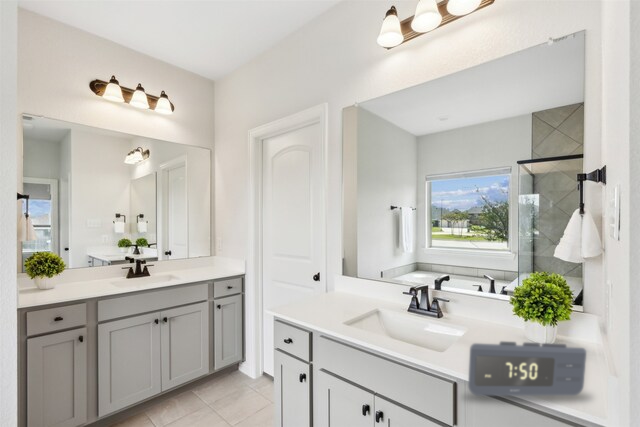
{"hour": 7, "minute": 50}
